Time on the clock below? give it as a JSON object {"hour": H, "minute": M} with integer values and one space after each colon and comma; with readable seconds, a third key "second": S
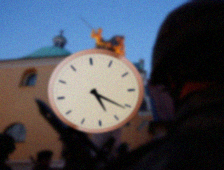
{"hour": 5, "minute": 21}
